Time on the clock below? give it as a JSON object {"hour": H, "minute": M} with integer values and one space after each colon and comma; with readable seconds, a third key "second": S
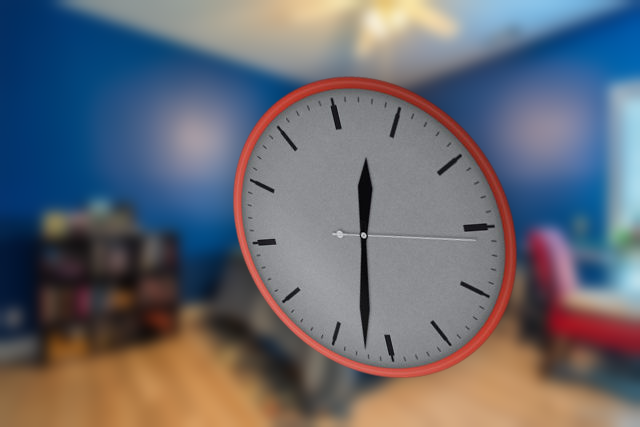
{"hour": 12, "minute": 32, "second": 16}
